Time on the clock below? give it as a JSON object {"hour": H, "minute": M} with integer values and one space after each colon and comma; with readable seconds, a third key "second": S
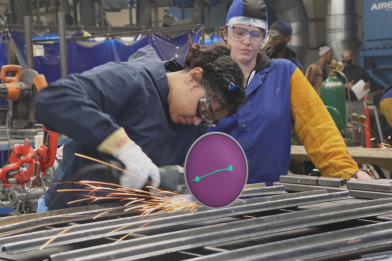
{"hour": 2, "minute": 42}
